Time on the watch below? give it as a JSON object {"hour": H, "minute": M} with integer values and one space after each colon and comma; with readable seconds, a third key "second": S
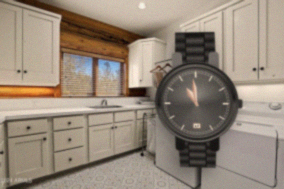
{"hour": 10, "minute": 59}
